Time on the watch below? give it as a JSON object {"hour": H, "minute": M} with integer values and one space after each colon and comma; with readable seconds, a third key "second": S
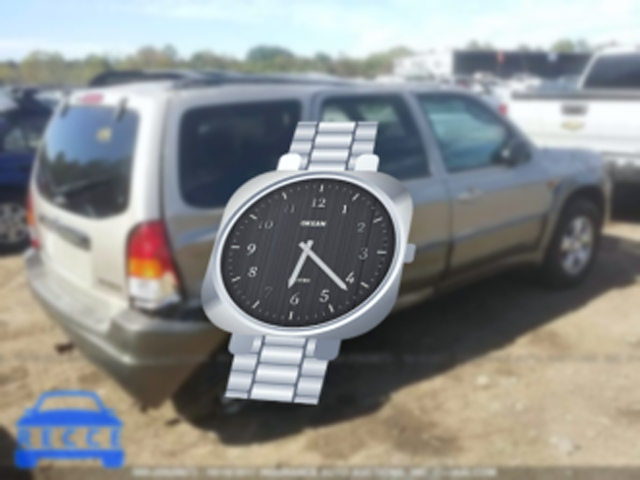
{"hour": 6, "minute": 22}
